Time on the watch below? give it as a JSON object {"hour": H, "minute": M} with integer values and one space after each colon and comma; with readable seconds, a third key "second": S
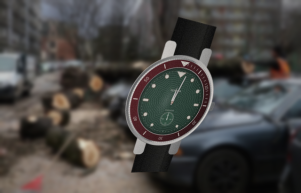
{"hour": 12, "minute": 2}
